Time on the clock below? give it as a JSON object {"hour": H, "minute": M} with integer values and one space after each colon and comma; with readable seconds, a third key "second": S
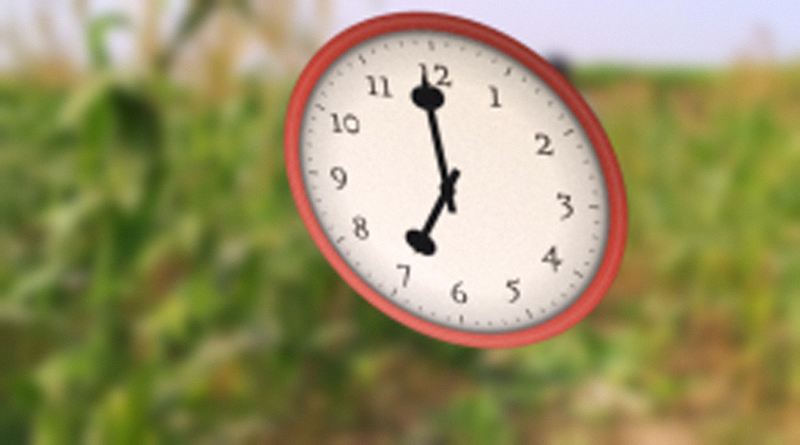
{"hour": 6, "minute": 59}
